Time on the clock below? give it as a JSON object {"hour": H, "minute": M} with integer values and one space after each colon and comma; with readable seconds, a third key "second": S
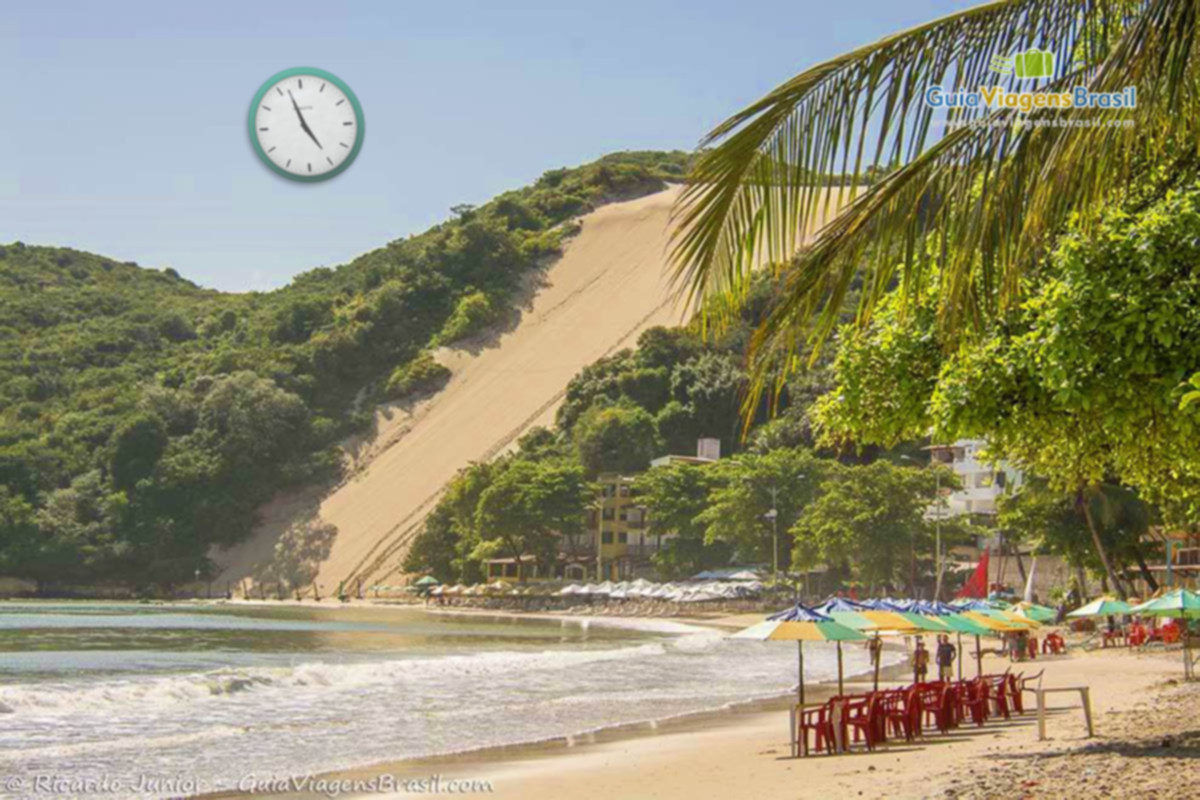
{"hour": 4, "minute": 57}
